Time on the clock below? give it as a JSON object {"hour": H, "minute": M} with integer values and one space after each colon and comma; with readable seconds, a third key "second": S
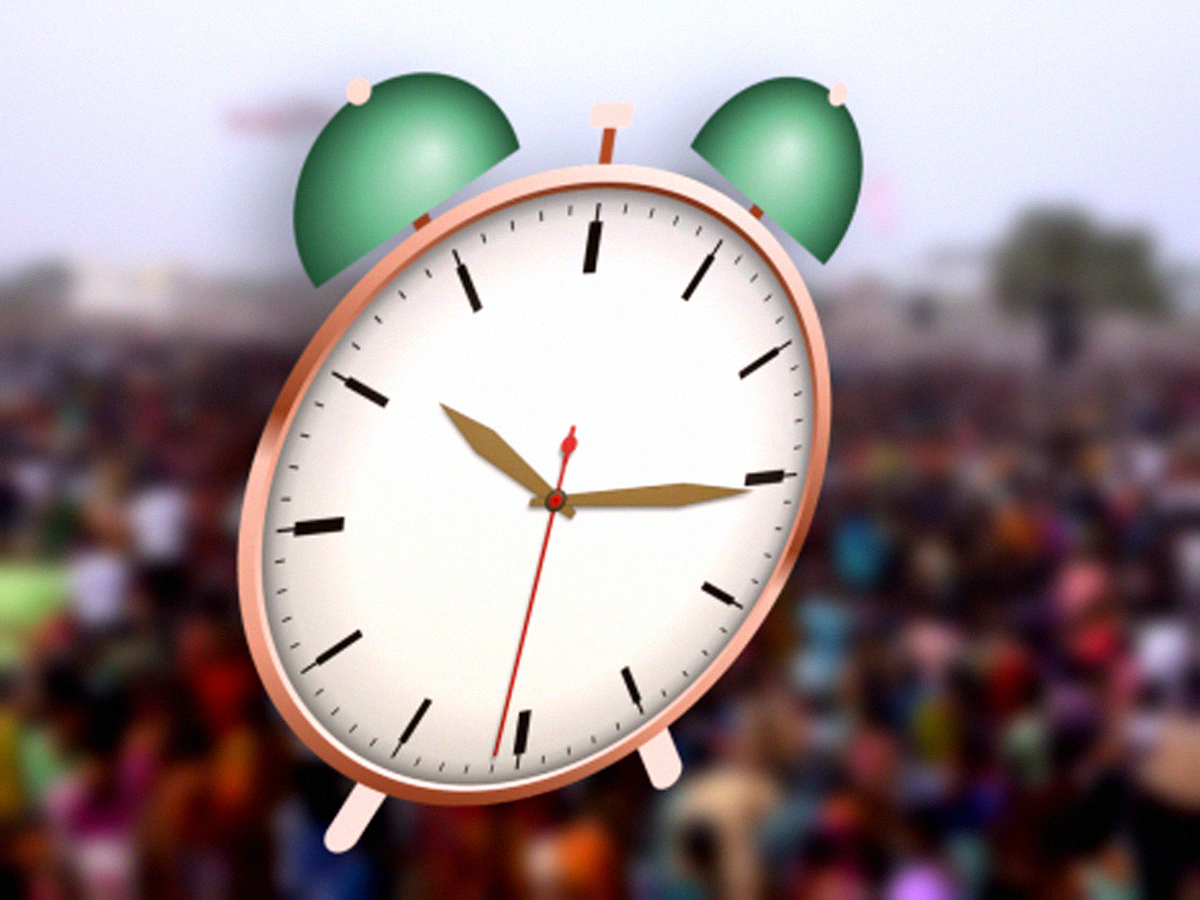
{"hour": 10, "minute": 15, "second": 31}
